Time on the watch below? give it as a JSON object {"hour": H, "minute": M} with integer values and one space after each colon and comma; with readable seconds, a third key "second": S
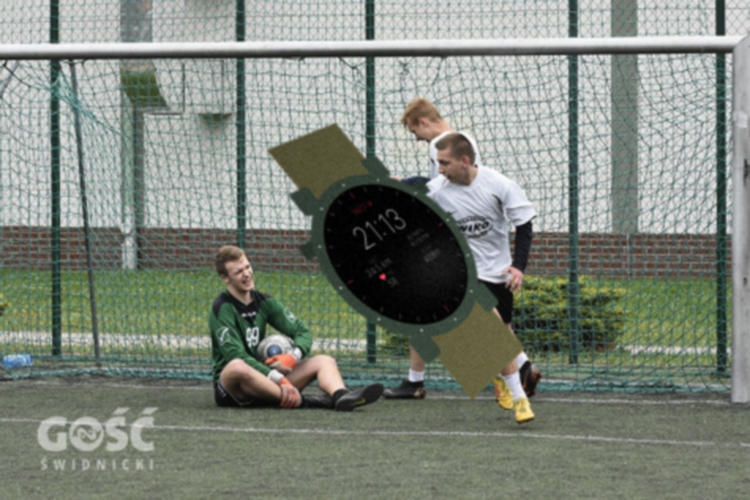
{"hour": 21, "minute": 13}
